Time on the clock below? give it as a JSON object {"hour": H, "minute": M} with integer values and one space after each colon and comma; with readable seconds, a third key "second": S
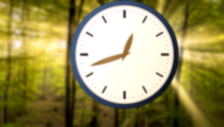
{"hour": 12, "minute": 42}
